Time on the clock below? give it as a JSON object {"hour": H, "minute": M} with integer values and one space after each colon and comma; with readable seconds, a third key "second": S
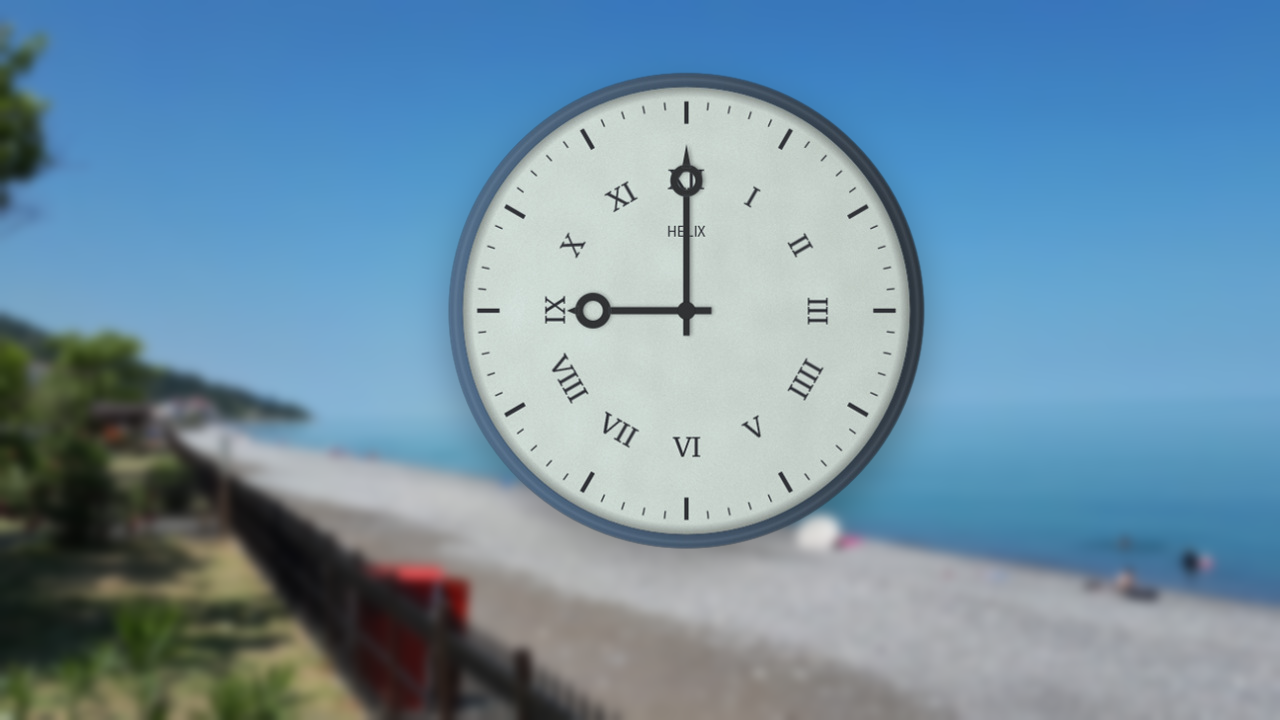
{"hour": 9, "minute": 0}
